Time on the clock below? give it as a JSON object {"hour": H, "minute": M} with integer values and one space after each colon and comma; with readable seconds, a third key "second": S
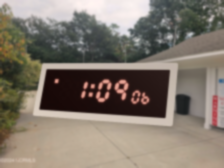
{"hour": 1, "minute": 9, "second": 6}
